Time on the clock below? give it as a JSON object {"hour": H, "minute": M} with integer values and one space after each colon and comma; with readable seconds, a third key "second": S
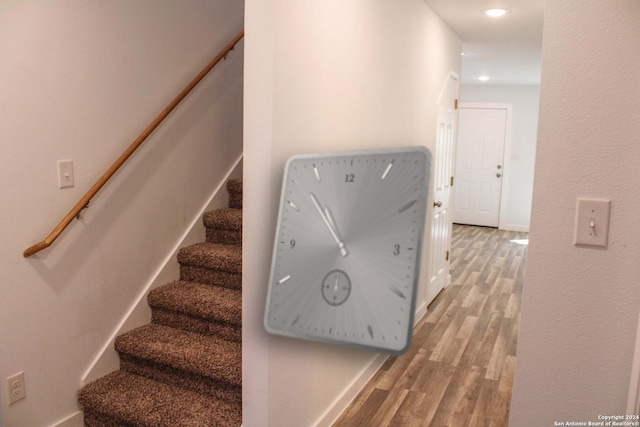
{"hour": 10, "minute": 53}
